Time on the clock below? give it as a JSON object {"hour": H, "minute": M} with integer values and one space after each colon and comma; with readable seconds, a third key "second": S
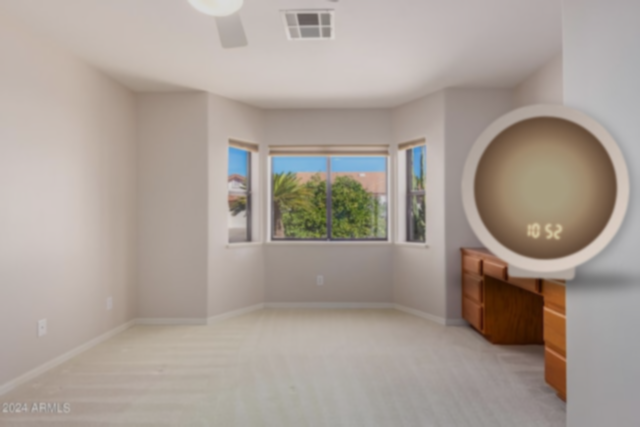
{"hour": 10, "minute": 52}
